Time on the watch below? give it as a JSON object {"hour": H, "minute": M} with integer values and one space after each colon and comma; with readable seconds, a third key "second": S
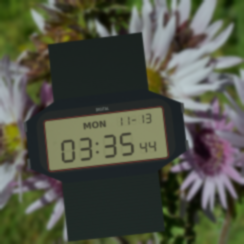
{"hour": 3, "minute": 35, "second": 44}
